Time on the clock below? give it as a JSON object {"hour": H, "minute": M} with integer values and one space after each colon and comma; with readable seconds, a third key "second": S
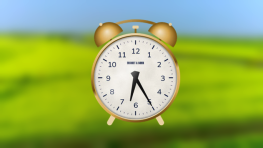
{"hour": 6, "minute": 25}
